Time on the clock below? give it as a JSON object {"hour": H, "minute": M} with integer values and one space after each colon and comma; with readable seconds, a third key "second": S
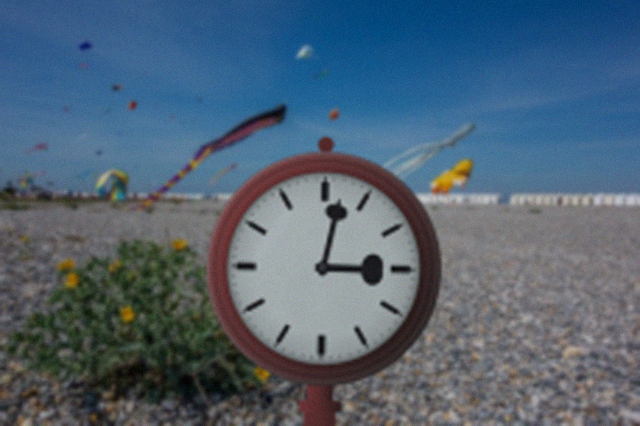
{"hour": 3, "minute": 2}
